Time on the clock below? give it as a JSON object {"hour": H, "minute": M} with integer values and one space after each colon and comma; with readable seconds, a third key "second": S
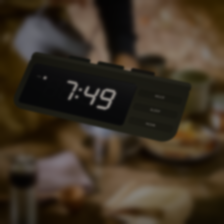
{"hour": 7, "minute": 49}
